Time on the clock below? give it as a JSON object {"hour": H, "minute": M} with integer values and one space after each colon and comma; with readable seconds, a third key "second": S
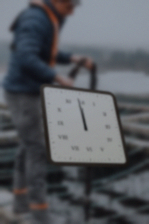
{"hour": 11, "minute": 59}
